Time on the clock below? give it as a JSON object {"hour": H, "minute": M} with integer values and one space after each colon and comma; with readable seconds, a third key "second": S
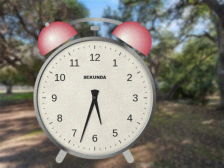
{"hour": 5, "minute": 33}
